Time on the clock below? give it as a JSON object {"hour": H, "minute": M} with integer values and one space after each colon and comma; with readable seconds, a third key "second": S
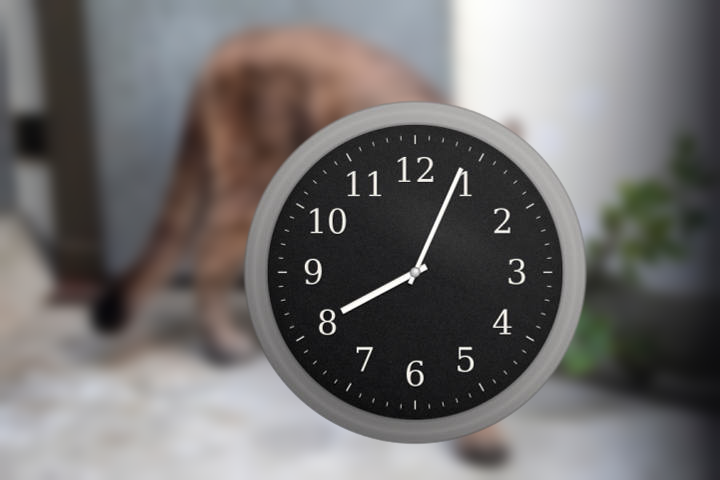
{"hour": 8, "minute": 4}
